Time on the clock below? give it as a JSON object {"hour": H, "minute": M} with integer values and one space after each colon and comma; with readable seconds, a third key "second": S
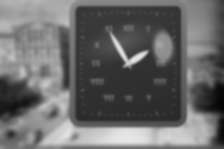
{"hour": 1, "minute": 55}
